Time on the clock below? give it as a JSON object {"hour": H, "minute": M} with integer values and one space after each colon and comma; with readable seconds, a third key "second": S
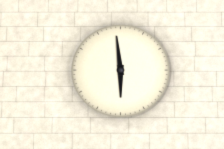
{"hour": 5, "minute": 59}
